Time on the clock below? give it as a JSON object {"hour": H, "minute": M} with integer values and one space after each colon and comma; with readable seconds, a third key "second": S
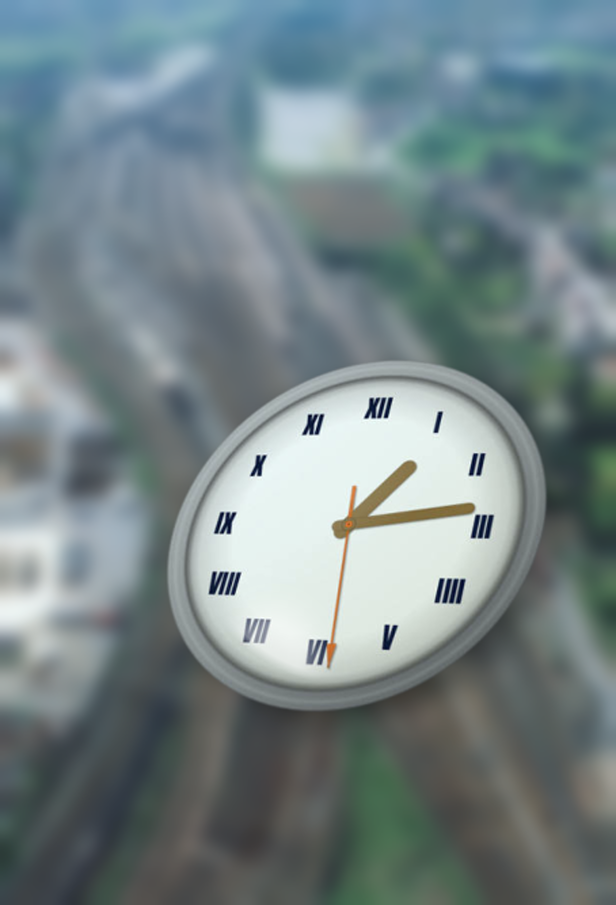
{"hour": 1, "minute": 13, "second": 29}
